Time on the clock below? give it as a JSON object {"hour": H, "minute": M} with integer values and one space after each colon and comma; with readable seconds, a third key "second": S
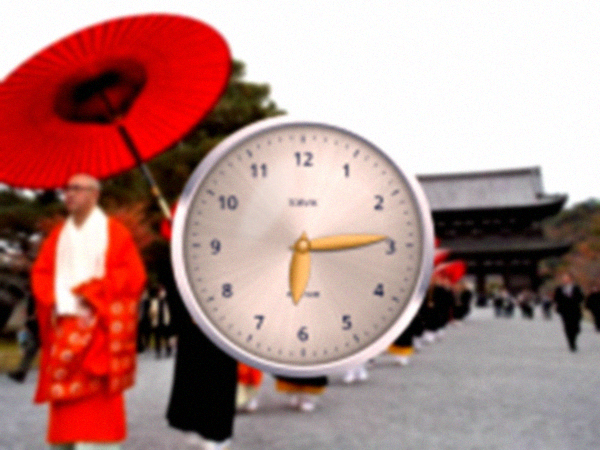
{"hour": 6, "minute": 14}
